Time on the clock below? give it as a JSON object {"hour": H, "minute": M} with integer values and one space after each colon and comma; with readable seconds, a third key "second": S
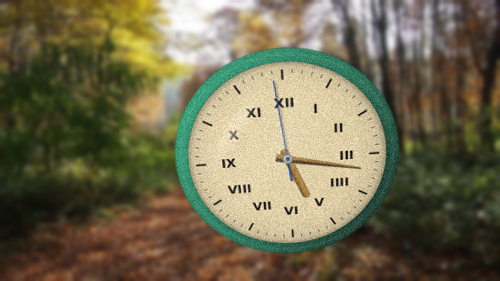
{"hour": 5, "minute": 16, "second": 59}
